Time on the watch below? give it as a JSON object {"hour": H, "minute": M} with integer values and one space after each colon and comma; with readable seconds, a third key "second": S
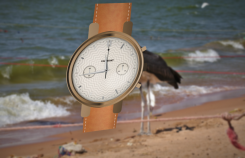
{"hour": 11, "minute": 44}
